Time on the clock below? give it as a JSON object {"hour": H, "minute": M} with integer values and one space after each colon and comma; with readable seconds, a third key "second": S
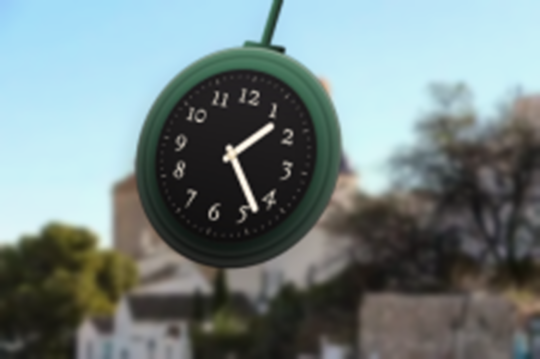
{"hour": 1, "minute": 23}
